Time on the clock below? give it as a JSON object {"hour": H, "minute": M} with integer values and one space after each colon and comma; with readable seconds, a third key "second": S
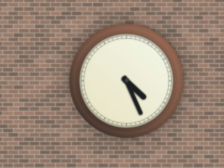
{"hour": 4, "minute": 26}
